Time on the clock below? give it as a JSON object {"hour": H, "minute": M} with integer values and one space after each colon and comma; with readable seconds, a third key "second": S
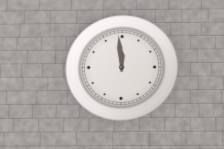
{"hour": 11, "minute": 59}
